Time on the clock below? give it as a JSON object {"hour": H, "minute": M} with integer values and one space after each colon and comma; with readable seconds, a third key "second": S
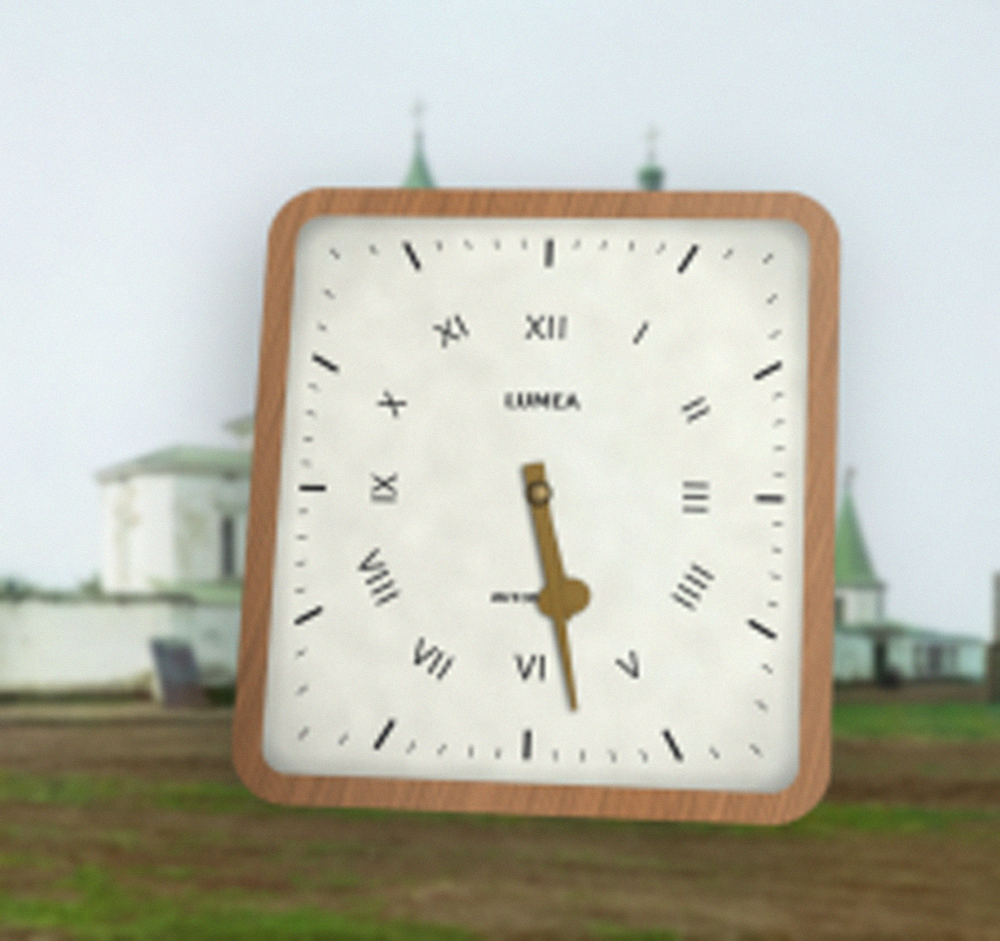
{"hour": 5, "minute": 28}
